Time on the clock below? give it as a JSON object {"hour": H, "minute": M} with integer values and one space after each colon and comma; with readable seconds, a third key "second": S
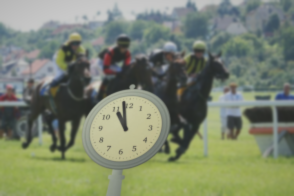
{"hour": 10, "minute": 58}
